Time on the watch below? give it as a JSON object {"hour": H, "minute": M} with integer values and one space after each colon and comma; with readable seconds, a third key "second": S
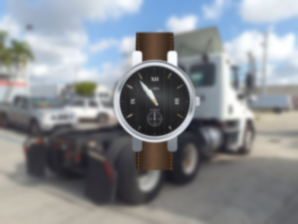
{"hour": 10, "minute": 54}
